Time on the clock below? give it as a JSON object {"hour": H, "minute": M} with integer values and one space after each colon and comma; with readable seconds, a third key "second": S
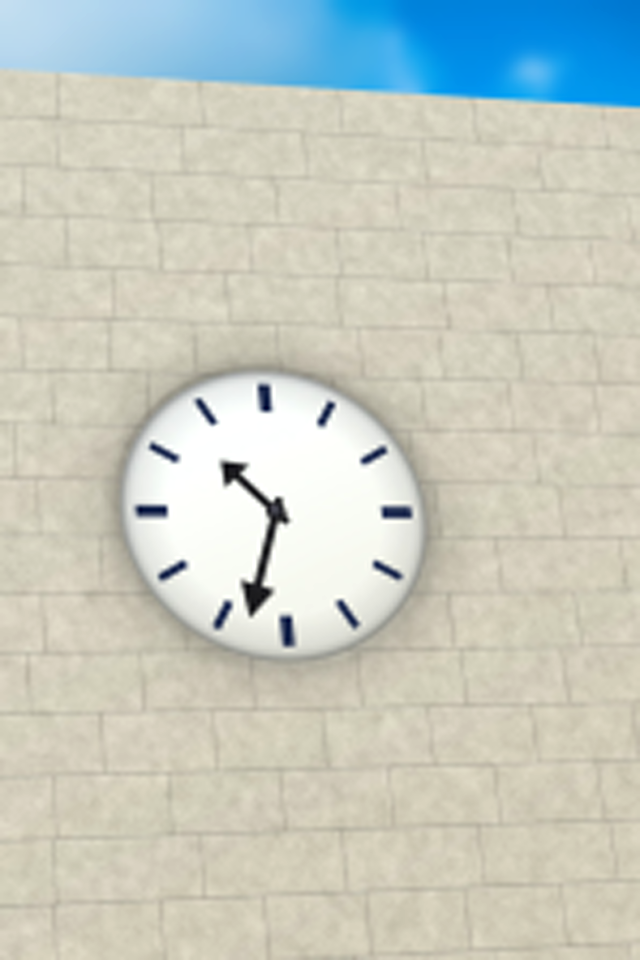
{"hour": 10, "minute": 33}
